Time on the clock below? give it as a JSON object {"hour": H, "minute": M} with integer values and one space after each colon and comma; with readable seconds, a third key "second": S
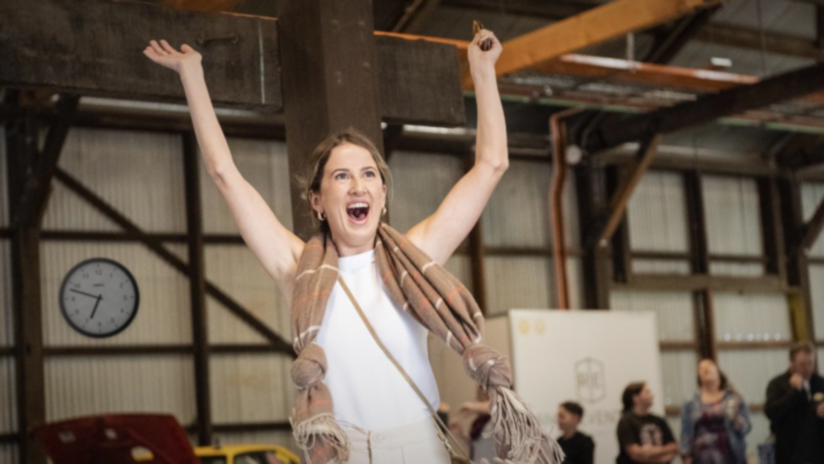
{"hour": 6, "minute": 48}
